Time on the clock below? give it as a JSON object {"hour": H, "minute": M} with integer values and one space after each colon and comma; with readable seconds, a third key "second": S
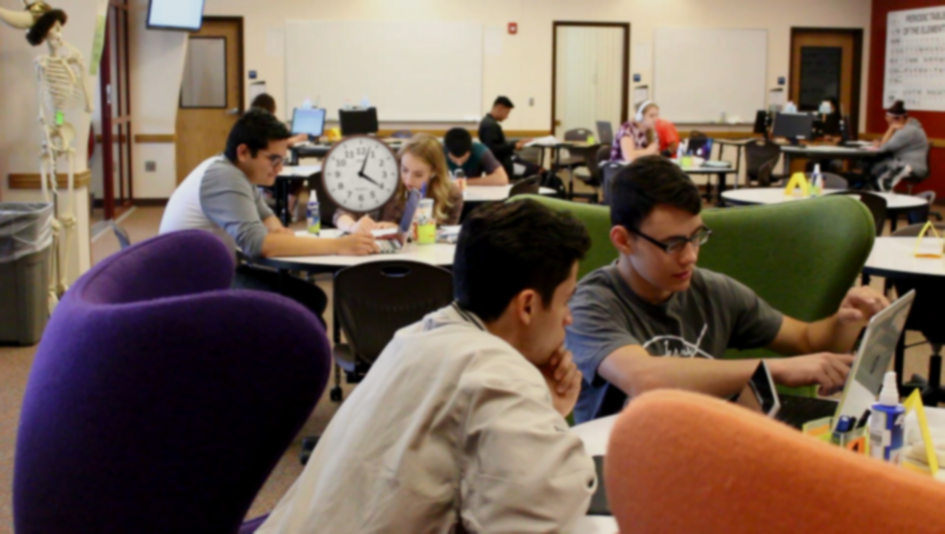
{"hour": 4, "minute": 3}
